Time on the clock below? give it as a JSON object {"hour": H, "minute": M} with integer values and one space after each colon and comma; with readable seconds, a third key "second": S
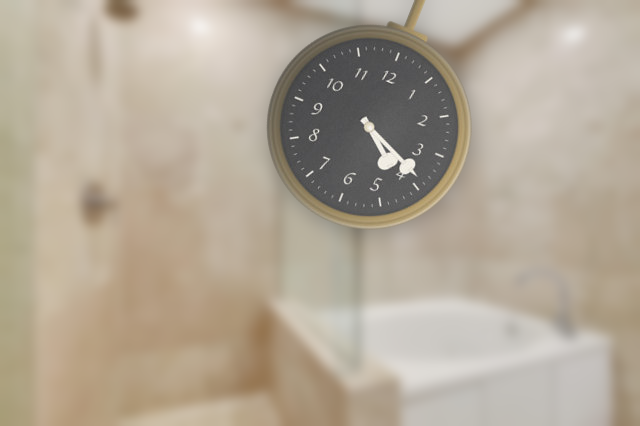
{"hour": 4, "minute": 19}
